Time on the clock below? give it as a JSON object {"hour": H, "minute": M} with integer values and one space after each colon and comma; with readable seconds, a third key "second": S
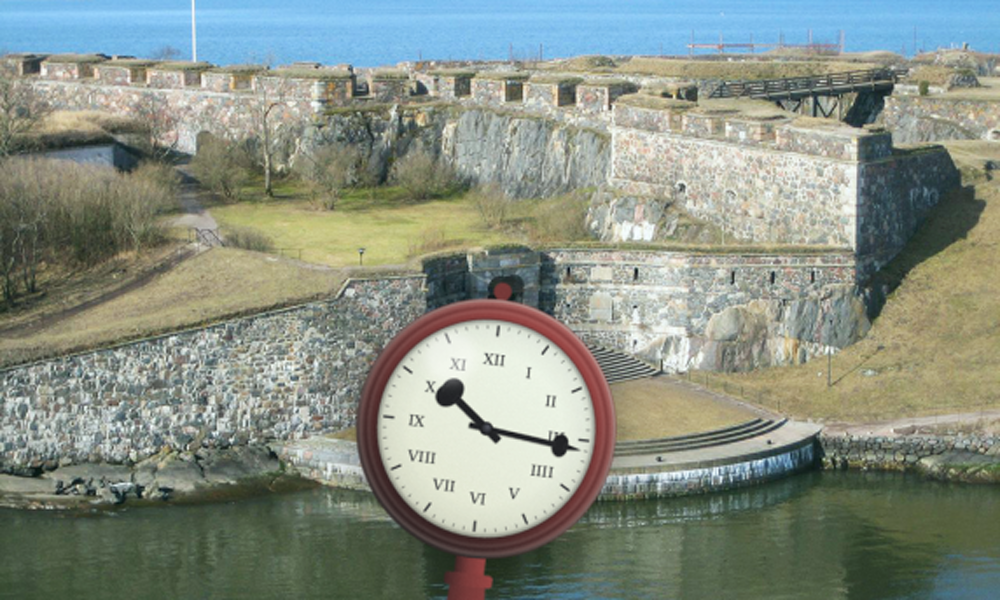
{"hour": 10, "minute": 16}
